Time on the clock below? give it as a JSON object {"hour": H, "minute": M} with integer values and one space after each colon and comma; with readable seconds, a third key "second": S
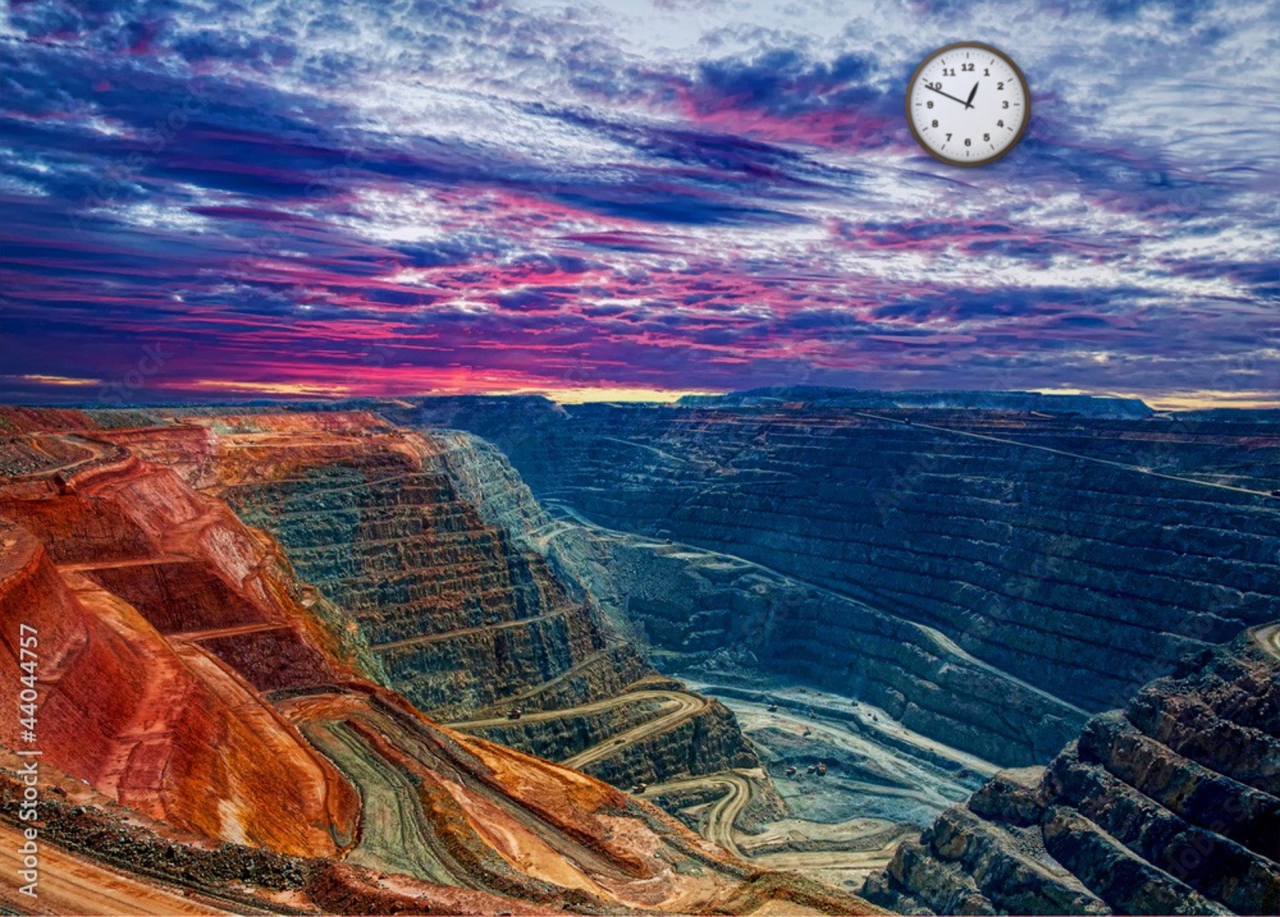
{"hour": 12, "minute": 49}
